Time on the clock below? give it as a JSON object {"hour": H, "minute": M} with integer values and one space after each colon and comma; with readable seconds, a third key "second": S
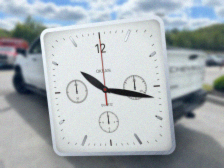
{"hour": 10, "minute": 17}
